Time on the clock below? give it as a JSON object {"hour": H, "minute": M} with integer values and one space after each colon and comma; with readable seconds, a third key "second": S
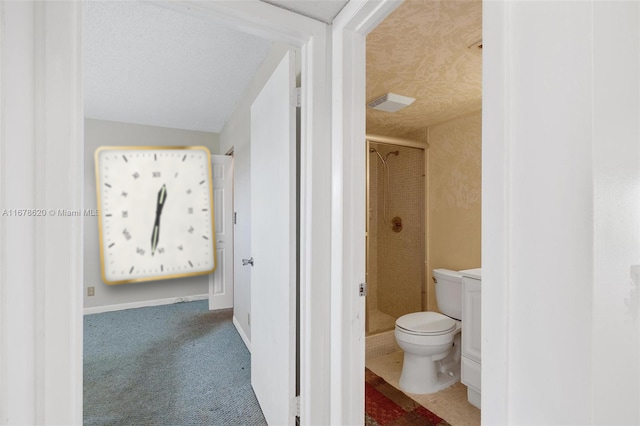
{"hour": 12, "minute": 32}
